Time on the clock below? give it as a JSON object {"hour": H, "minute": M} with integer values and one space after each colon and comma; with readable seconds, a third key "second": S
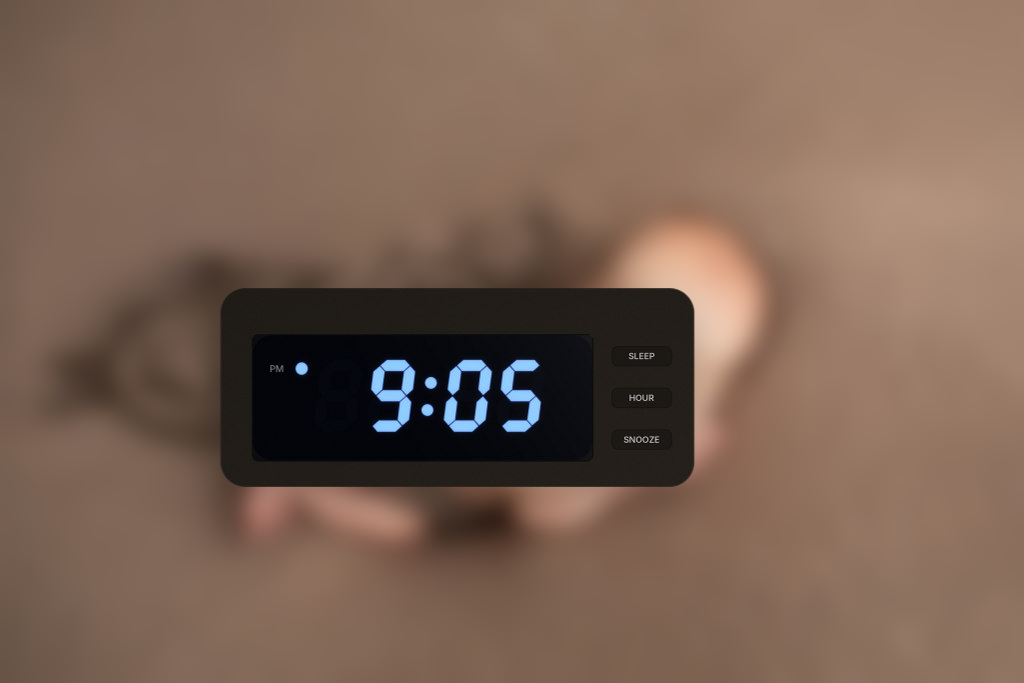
{"hour": 9, "minute": 5}
